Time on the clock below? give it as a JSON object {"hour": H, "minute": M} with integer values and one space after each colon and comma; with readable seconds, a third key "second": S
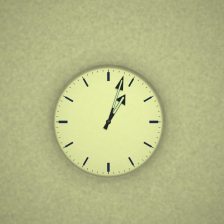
{"hour": 1, "minute": 3}
